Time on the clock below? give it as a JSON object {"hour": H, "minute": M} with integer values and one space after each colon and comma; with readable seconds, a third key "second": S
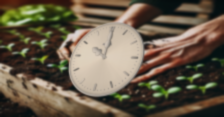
{"hour": 10, "minute": 0}
